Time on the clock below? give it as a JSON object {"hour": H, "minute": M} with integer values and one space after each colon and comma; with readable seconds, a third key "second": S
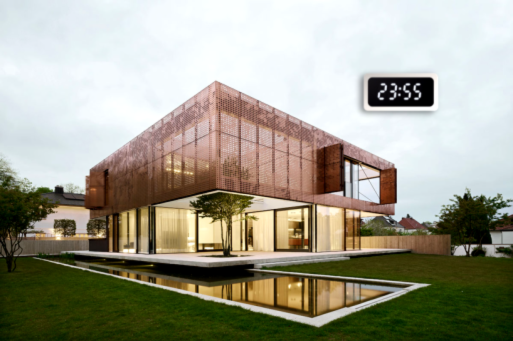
{"hour": 23, "minute": 55}
